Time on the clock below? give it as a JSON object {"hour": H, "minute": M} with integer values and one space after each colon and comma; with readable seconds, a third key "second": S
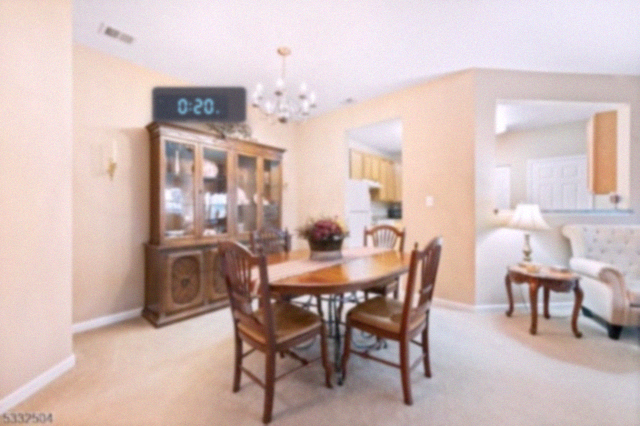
{"hour": 0, "minute": 20}
